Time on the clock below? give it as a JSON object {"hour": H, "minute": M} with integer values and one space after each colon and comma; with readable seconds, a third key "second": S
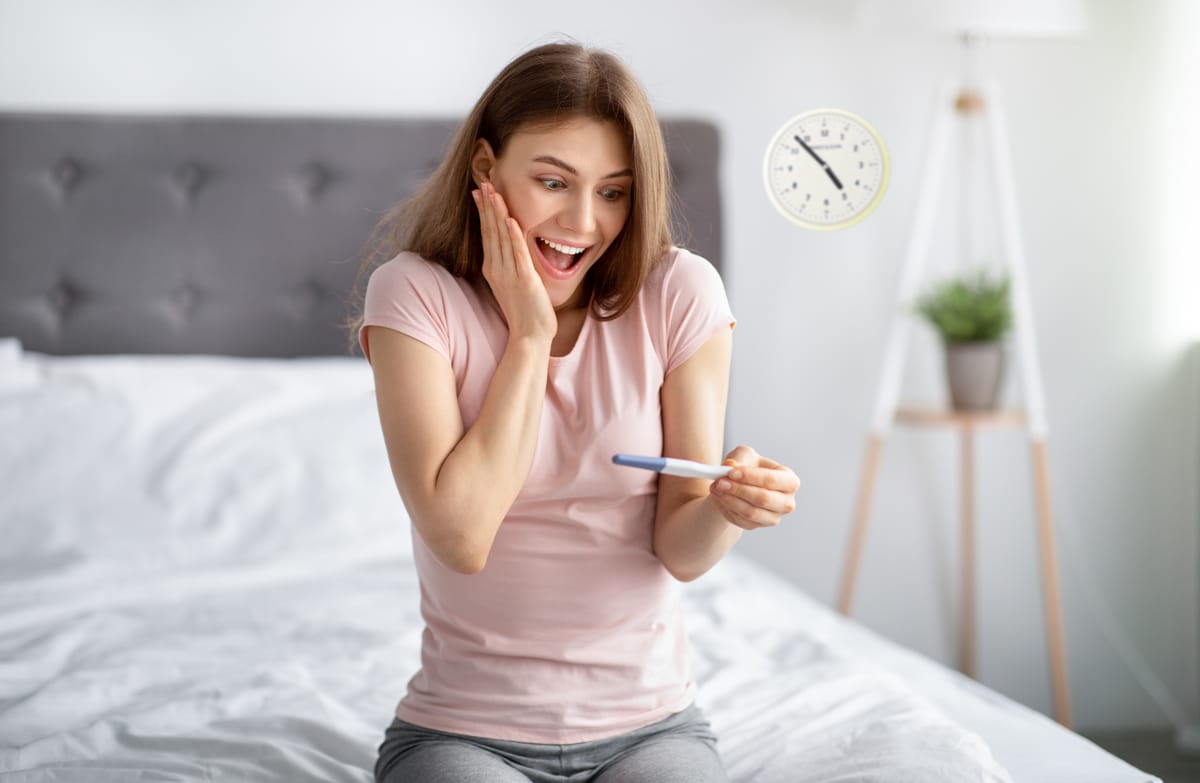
{"hour": 4, "minute": 53}
